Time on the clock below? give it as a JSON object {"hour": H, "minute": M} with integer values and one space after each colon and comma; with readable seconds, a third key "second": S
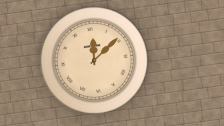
{"hour": 12, "minute": 9}
